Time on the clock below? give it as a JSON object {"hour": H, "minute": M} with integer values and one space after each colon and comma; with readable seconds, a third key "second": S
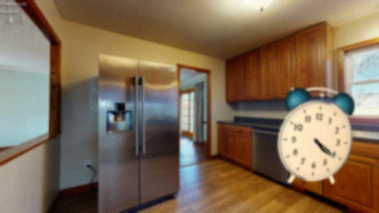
{"hour": 4, "minute": 21}
